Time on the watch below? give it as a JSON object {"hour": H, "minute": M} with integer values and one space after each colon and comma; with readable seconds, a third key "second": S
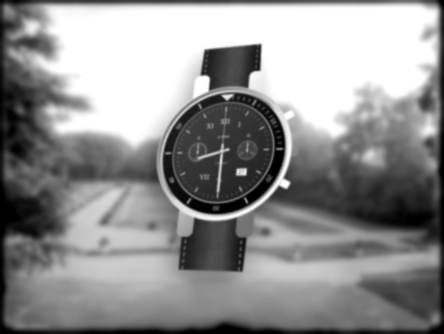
{"hour": 8, "minute": 30}
